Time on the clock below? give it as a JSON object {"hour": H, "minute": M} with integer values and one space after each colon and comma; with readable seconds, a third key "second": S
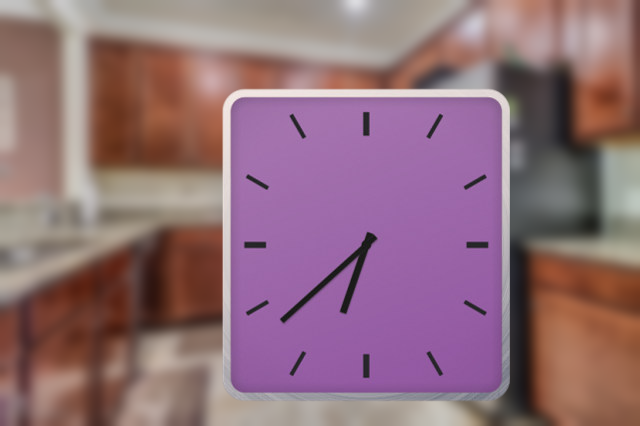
{"hour": 6, "minute": 38}
